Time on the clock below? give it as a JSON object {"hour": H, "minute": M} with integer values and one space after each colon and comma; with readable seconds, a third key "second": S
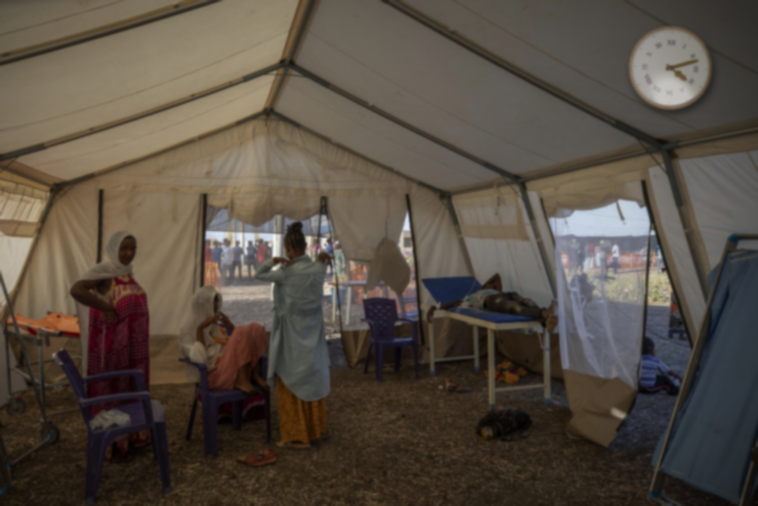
{"hour": 4, "minute": 12}
